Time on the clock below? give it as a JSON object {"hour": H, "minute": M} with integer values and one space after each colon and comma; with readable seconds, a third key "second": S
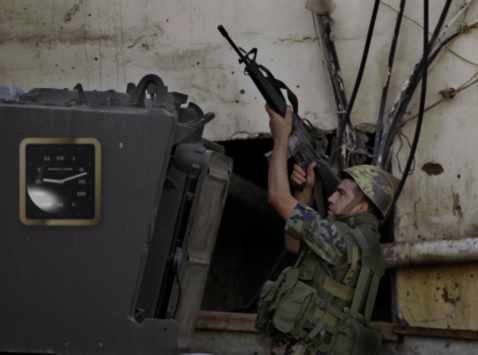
{"hour": 9, "minute": 12}
